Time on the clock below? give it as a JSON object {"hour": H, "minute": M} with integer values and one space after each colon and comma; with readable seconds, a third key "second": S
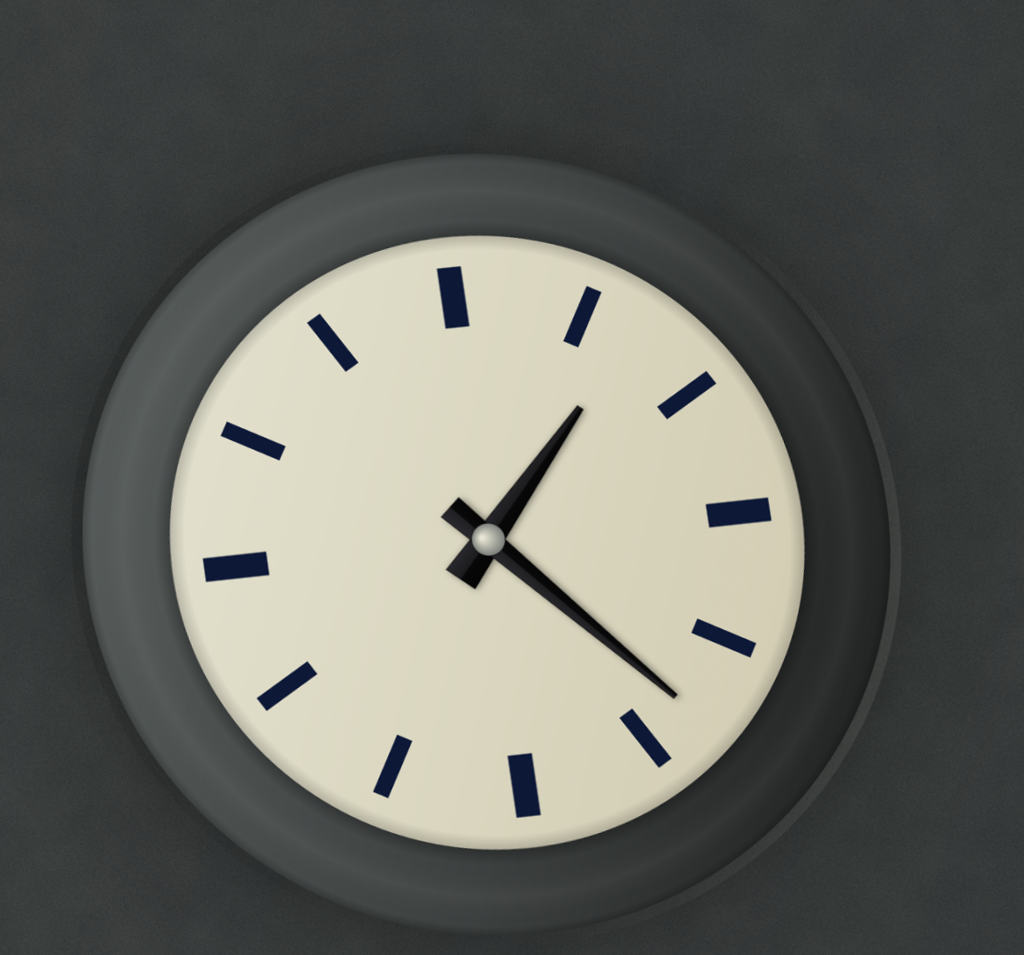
{"hour": 1, "minute": 23}
